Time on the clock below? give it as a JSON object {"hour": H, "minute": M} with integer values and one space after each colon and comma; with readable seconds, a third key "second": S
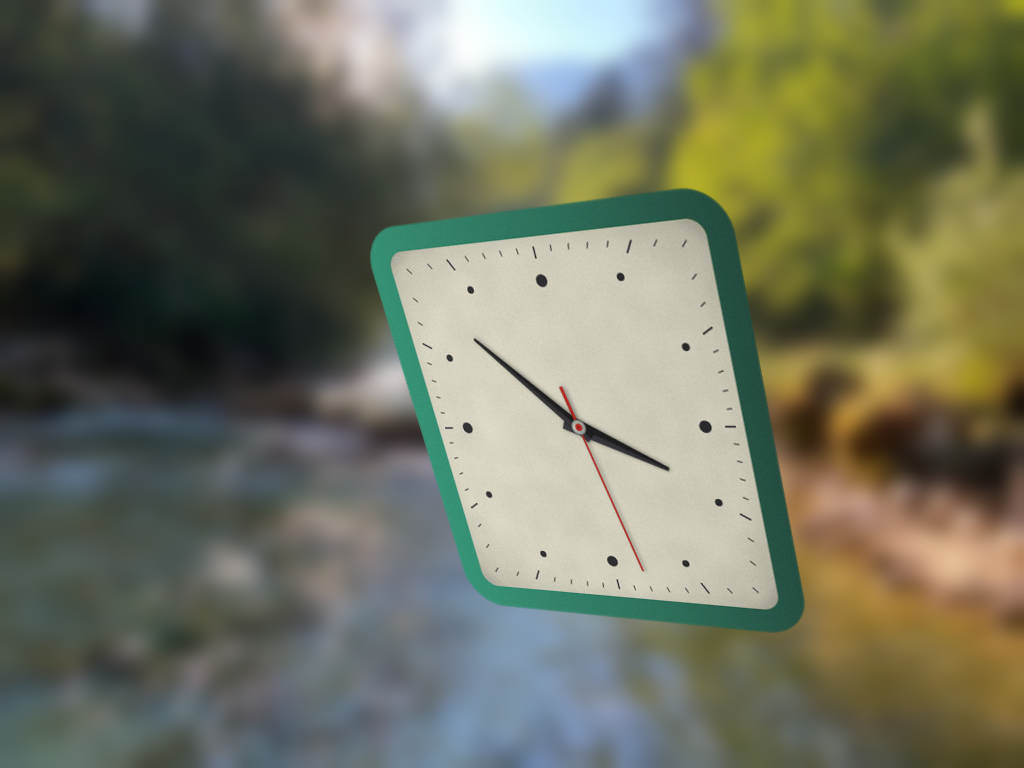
{"hour": 3, "minute": 52, "second": 28}
